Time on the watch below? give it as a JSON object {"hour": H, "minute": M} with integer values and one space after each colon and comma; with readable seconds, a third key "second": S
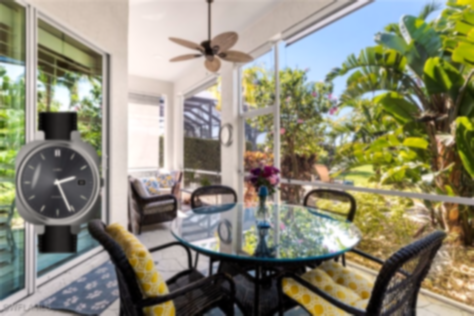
{"hour": 2, "minute": 26}
